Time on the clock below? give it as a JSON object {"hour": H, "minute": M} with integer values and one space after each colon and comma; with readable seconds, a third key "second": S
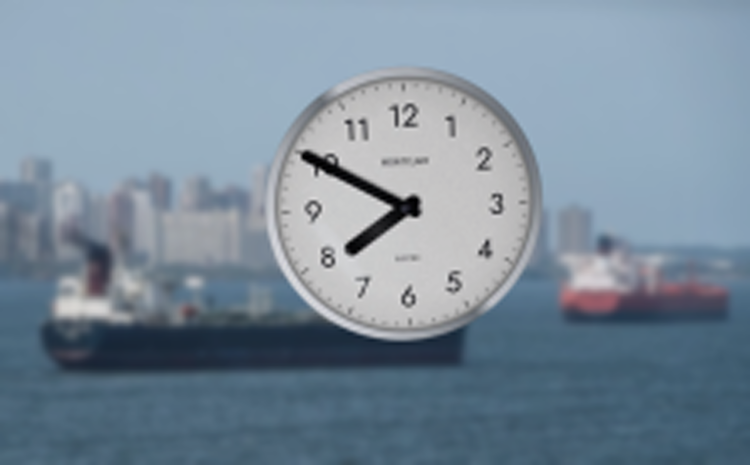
{"hour": 7, "minute": 50}
